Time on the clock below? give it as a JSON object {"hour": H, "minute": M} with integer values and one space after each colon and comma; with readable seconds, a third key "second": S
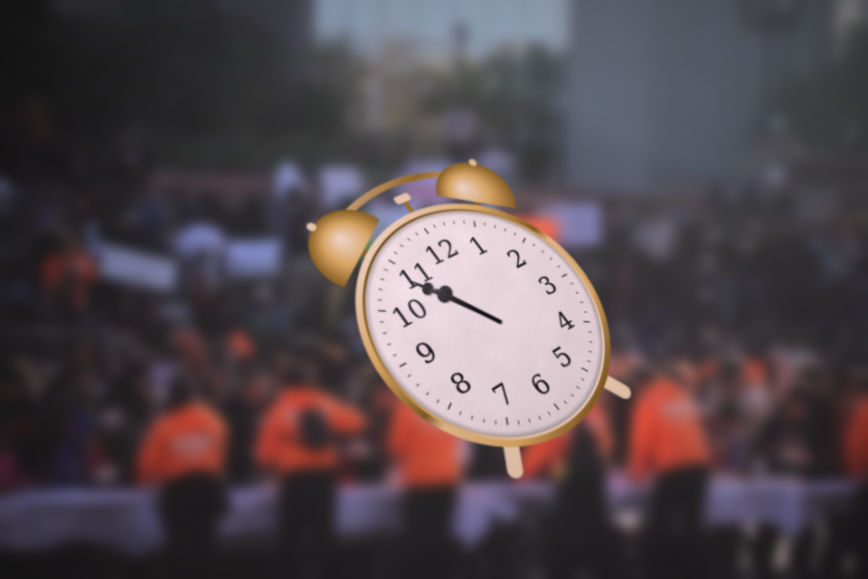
{"hour": 10, "minute": 54}
